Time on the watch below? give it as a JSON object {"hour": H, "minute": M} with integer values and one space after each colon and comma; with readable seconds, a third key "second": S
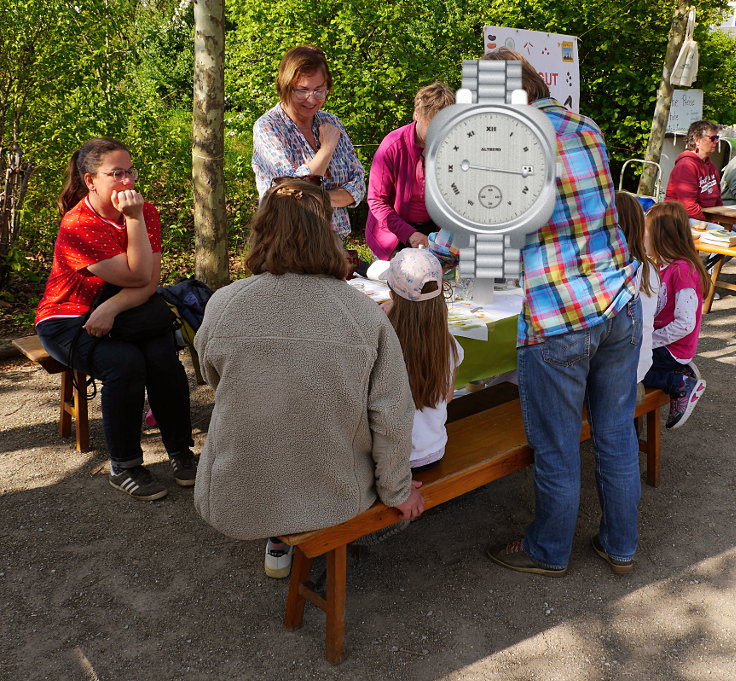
{"hour": 9, "minute": 16}
